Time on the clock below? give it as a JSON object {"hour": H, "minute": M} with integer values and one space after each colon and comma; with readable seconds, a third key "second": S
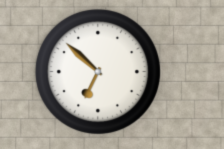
{"hour": 6, "minute": 52}
